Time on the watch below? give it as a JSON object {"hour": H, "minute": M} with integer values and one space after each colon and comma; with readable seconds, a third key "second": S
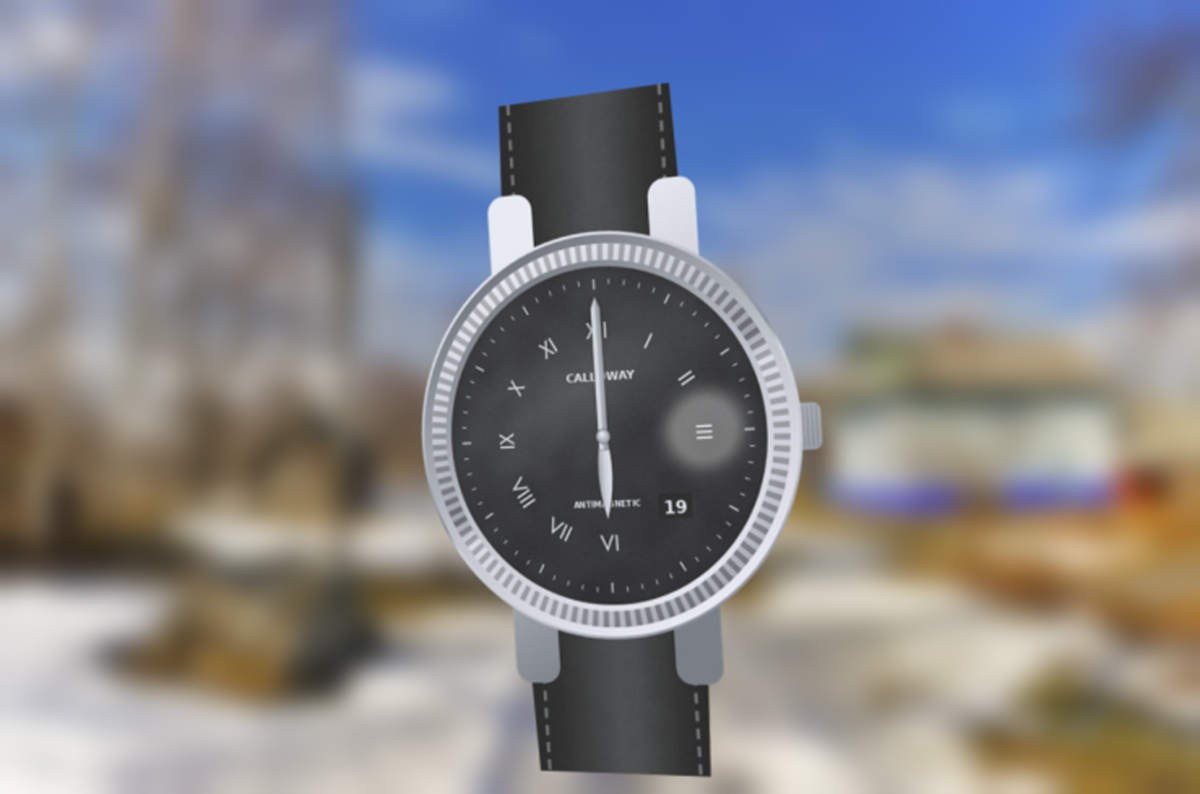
{"hour": 6, "minute": 0}
